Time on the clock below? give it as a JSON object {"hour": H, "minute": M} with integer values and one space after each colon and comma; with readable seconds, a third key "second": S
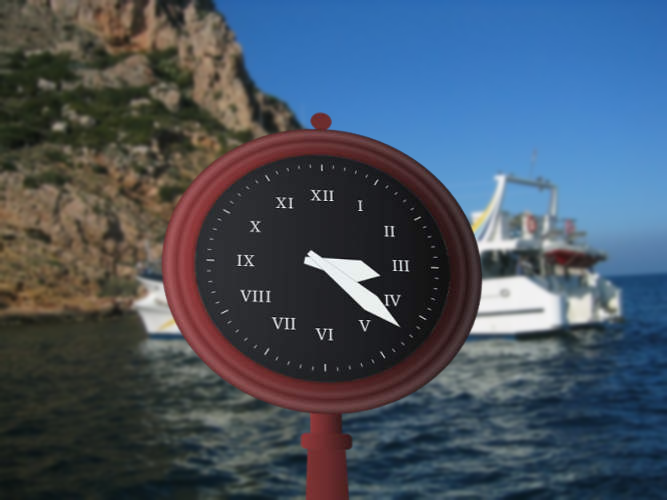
{"hour": 3, "minute": 22}
